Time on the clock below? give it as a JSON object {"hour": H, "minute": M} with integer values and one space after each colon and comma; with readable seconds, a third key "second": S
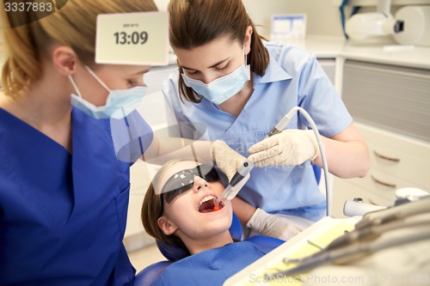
{"hour": 13, "minute": 9}
